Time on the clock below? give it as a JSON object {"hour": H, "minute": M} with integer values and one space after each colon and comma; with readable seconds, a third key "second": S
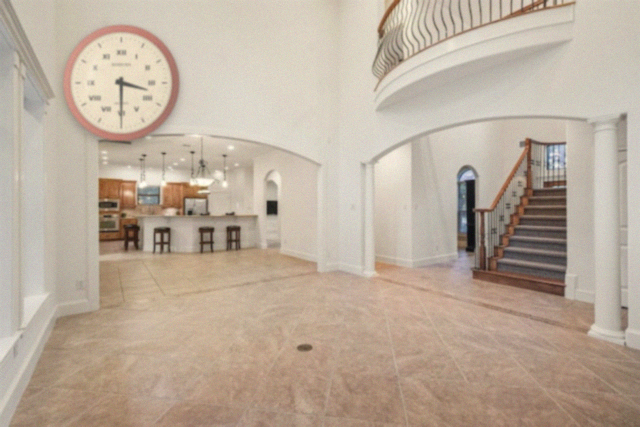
{"hour": 3, "minute": 30}
